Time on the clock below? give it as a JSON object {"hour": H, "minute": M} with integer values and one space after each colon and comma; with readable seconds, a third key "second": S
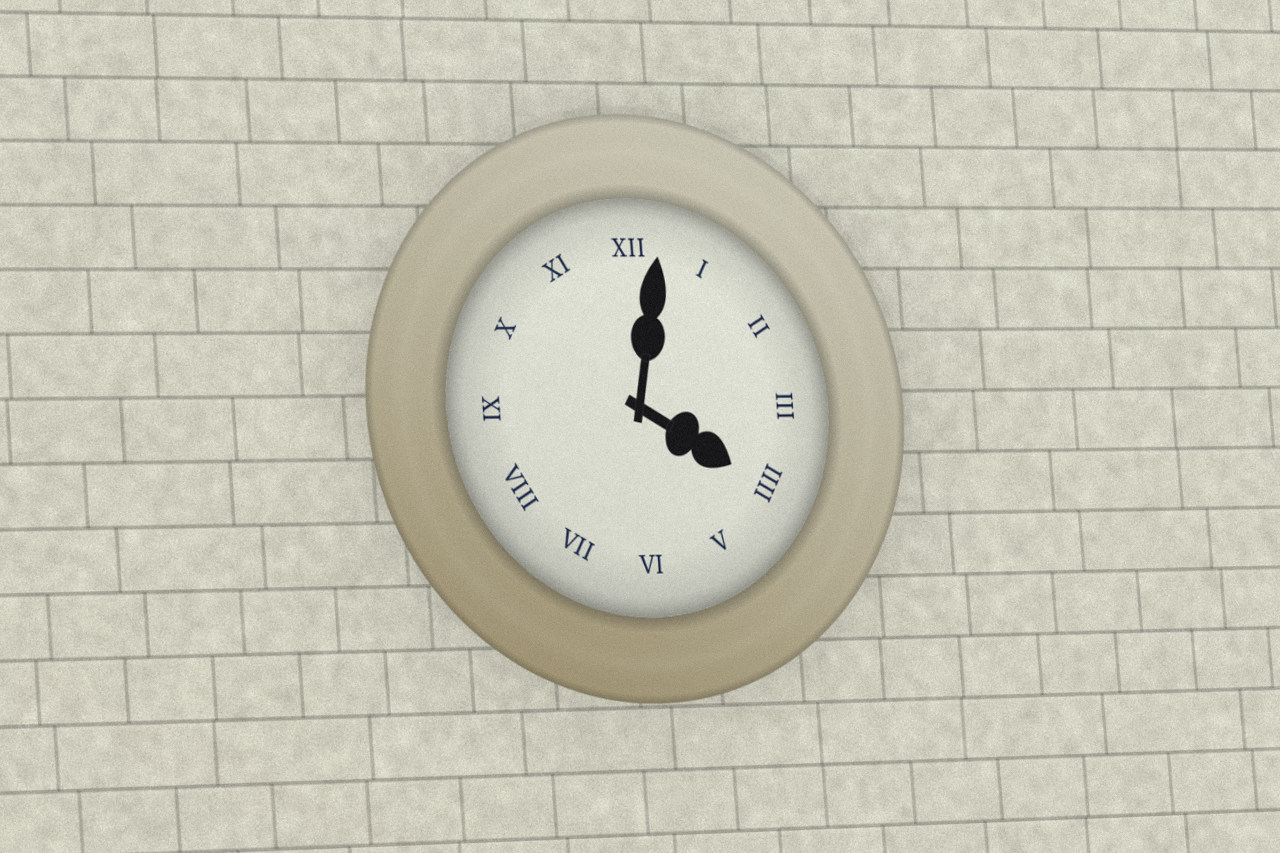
{"hour": 4, "minute": 2}
